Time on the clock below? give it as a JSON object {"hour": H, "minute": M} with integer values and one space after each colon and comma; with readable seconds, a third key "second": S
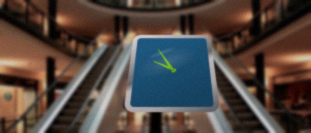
{"hour": 9, "minute": 55}
